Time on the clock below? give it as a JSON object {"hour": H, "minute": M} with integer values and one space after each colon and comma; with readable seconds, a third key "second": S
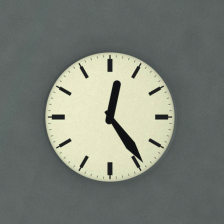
{"hour": 12, "minute": 24}
